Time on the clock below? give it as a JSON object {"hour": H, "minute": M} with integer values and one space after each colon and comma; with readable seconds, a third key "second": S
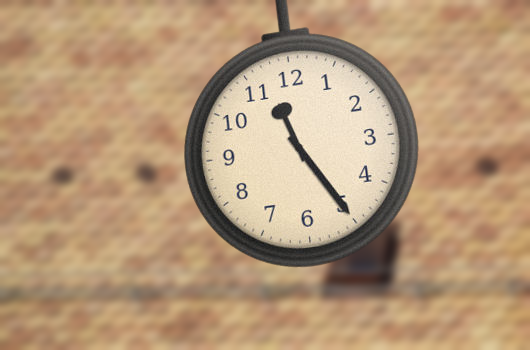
{"hour": 11, "minute": 25}
